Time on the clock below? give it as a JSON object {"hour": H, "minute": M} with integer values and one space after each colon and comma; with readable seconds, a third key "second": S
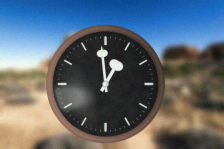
{"hour": 12, "minute": 59}
